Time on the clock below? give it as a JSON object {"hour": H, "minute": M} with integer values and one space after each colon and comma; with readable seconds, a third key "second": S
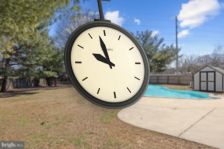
{"hour": 9, "minute": 58}
